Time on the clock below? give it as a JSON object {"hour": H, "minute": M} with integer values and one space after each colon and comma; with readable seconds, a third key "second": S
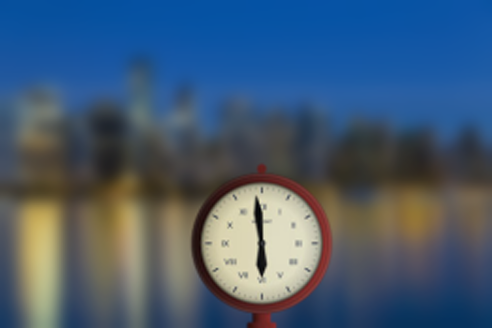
{"hour": 5, "minute": 59}
